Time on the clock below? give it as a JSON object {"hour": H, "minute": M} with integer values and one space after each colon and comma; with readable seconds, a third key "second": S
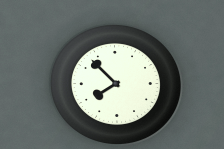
{"hour": 7, "minute": 53}
